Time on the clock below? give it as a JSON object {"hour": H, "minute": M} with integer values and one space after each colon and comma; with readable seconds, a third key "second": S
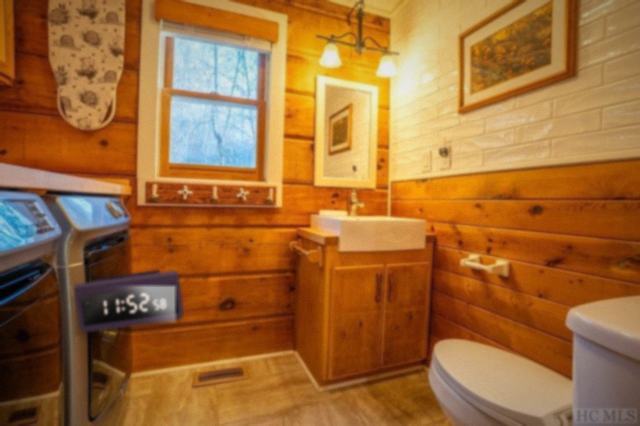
{"hour": 11, "minute": 52}
